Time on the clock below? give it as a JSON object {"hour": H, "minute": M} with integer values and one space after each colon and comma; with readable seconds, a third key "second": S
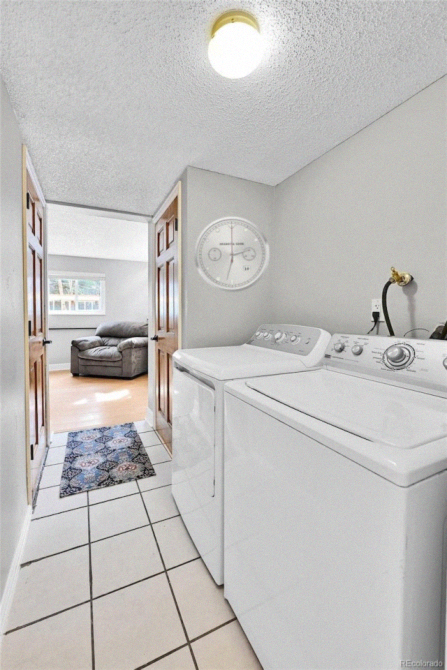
{"hour": 2, "minute": 32}
